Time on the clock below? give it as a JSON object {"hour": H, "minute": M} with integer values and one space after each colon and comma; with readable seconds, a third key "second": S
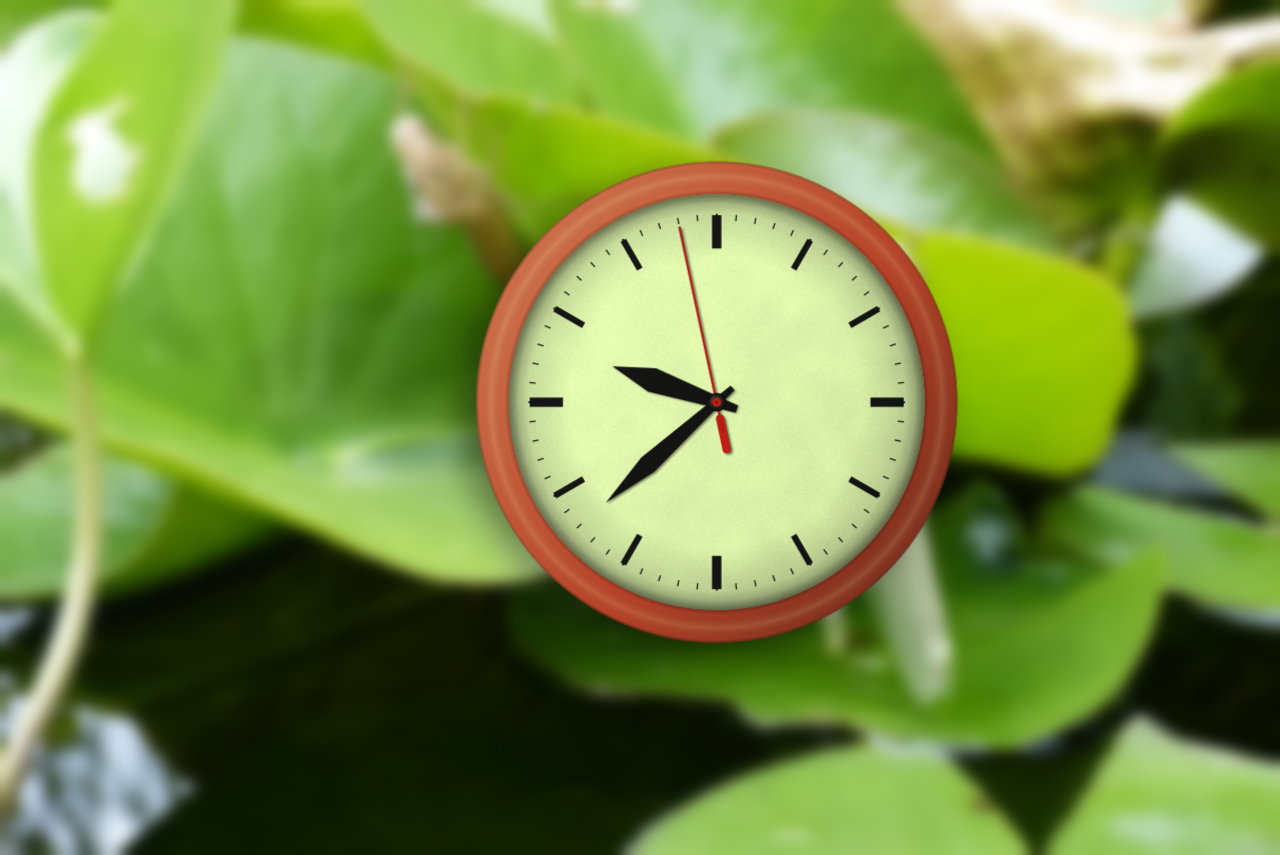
{"hour": 9, "minute": 37, "second": 58}
